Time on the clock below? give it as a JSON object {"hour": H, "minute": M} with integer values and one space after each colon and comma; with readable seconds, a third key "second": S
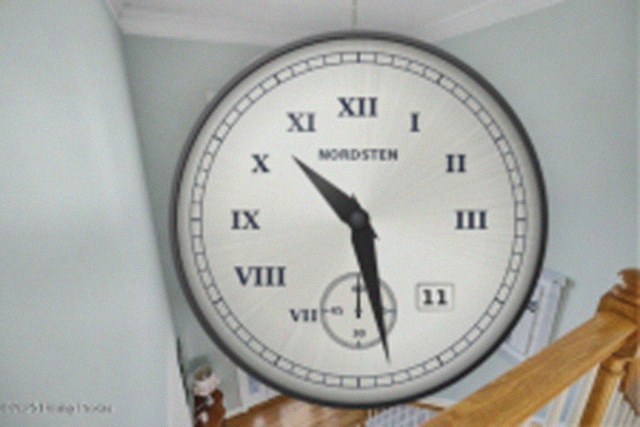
{"hour": 10, "minute": 28}
